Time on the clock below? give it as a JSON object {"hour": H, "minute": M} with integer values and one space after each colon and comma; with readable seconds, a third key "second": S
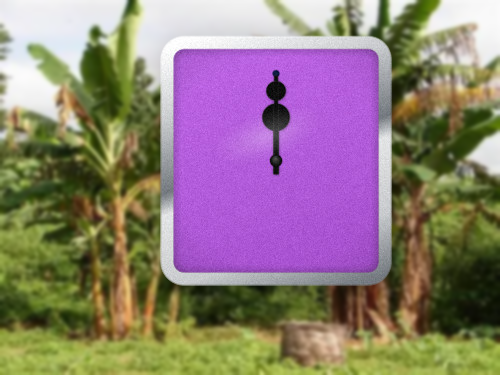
{"hour": 12, "minute": 0}
